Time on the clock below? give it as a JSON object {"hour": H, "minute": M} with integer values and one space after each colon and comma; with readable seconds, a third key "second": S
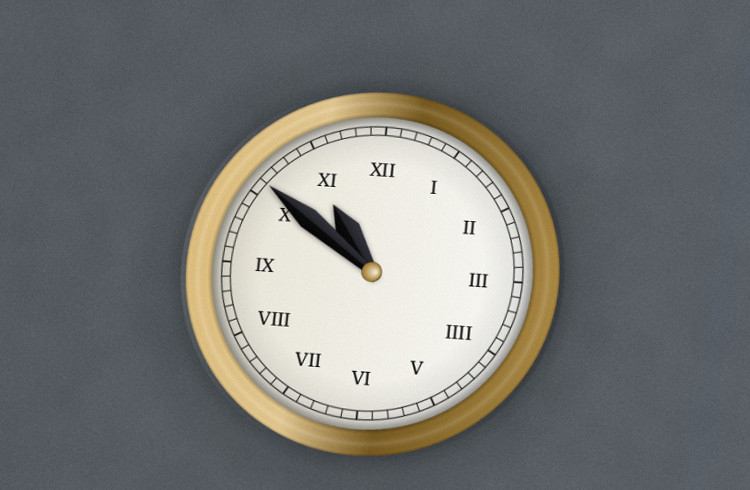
{"hour": 10, "minute": 51}
